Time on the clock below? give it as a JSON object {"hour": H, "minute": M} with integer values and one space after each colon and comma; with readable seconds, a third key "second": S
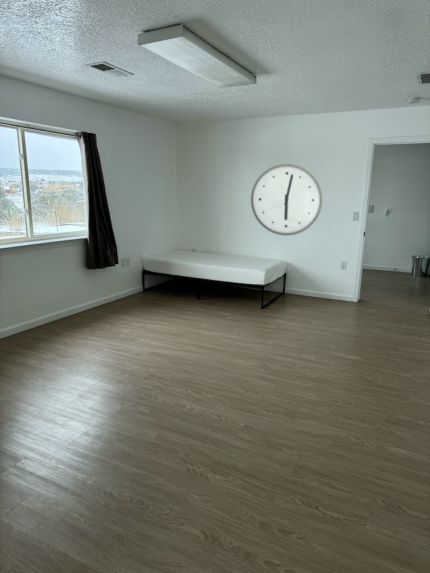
{"hour": 6, "minute": 2}
